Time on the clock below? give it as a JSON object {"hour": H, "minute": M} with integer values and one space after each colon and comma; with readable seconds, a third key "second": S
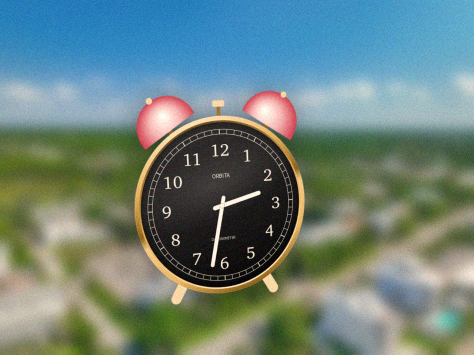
{"hour": 2, "minute": 32}
